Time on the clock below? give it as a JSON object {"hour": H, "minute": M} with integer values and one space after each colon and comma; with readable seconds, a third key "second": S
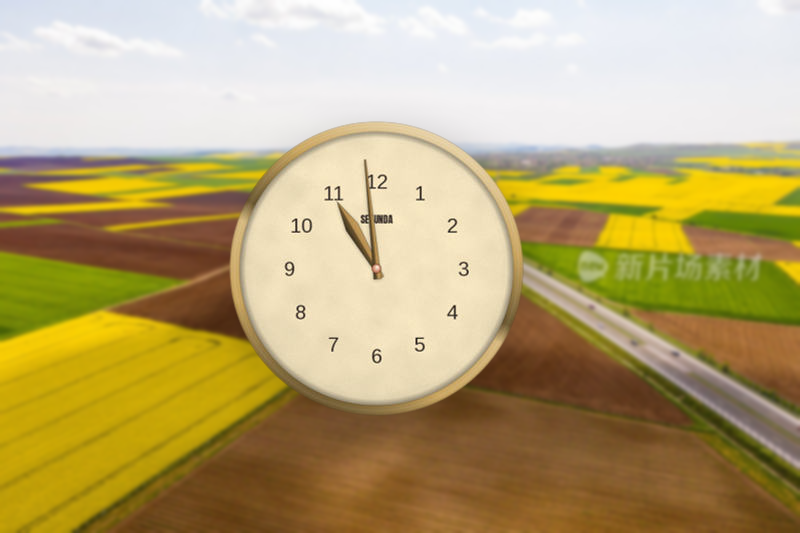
{"hour": 10, "minute": 59}
